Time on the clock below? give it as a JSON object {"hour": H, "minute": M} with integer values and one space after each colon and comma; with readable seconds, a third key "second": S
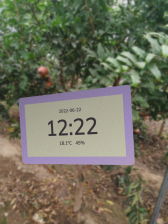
{"hour": 12, "minute": 22}
